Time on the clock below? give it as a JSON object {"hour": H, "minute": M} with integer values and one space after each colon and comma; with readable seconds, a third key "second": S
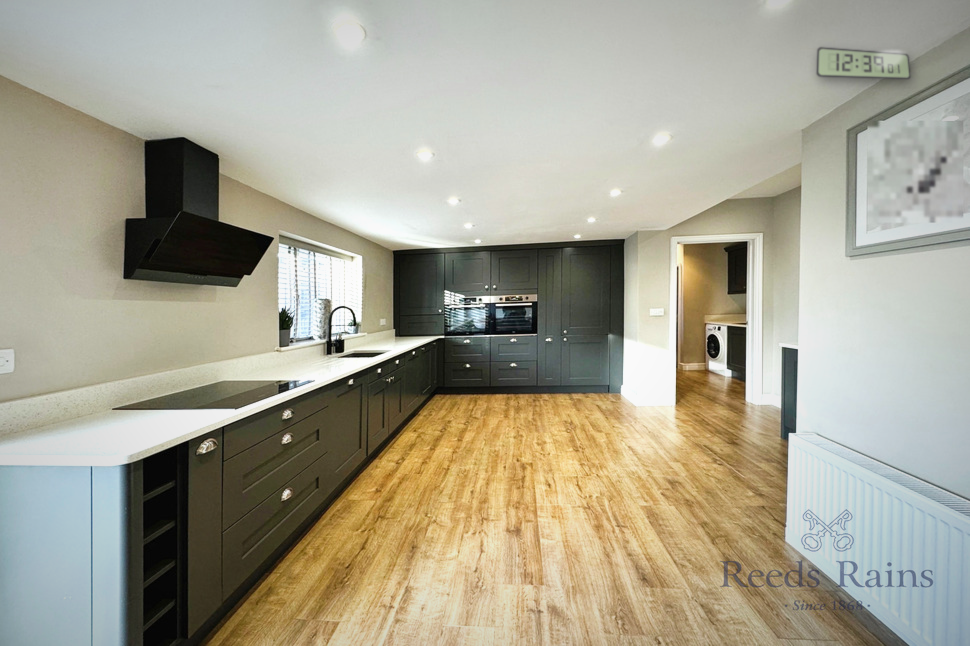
{"hour": 12, "minute": 39}
